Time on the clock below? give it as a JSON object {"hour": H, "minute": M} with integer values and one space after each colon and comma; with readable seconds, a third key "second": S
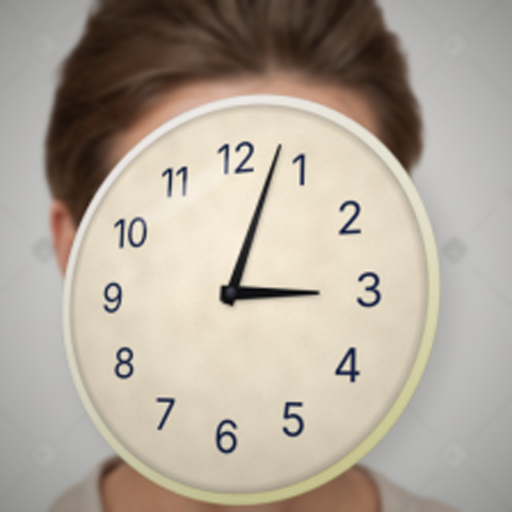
{"hour": 3, "minute": 3}
